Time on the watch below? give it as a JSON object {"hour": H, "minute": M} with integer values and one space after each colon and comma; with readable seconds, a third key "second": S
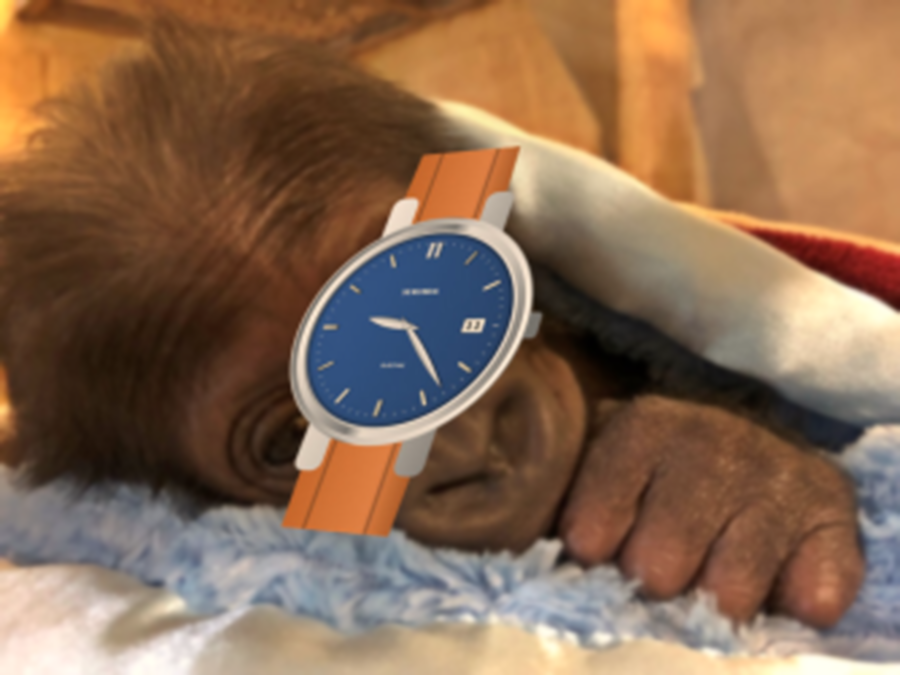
{"hour": 9, "minute": 23}
